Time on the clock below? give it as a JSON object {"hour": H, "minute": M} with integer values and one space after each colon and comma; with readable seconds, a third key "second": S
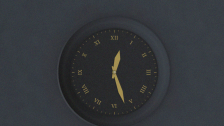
{"hour": 12, "minute": 27}
